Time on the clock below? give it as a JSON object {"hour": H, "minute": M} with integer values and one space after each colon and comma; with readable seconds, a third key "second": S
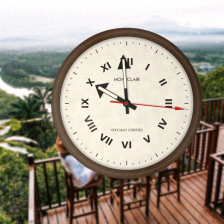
{"hour": 9, "minute": 59, "second": 16}
